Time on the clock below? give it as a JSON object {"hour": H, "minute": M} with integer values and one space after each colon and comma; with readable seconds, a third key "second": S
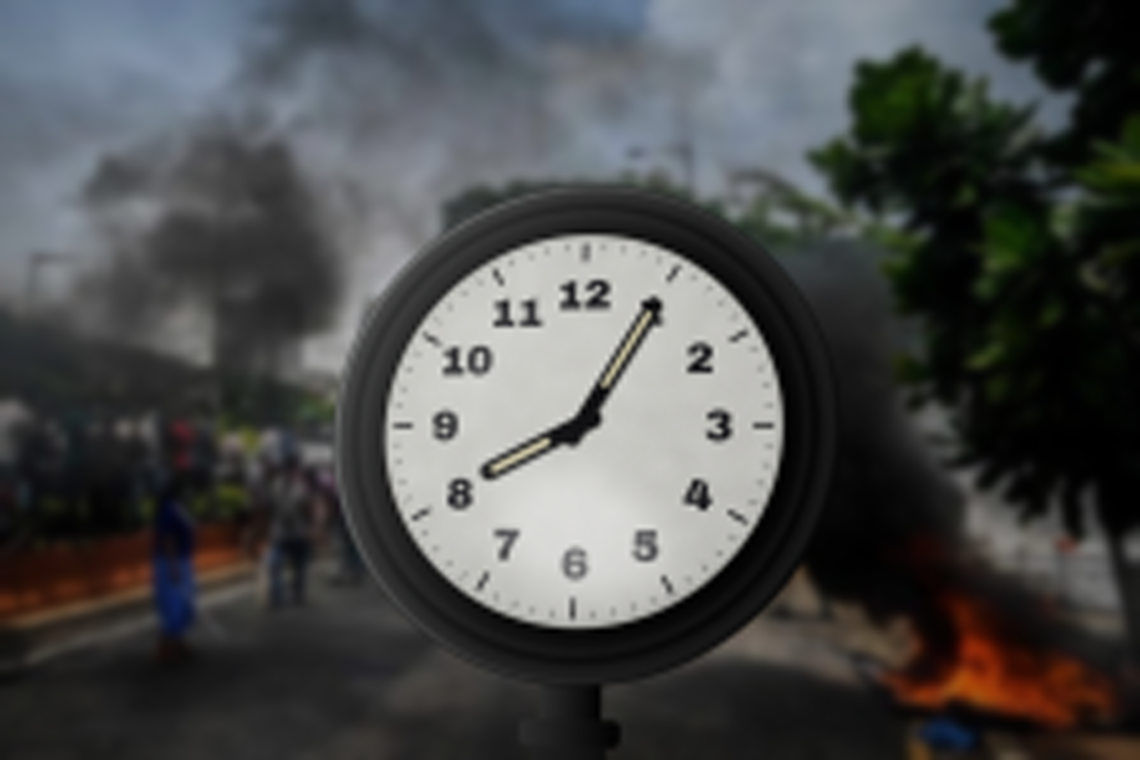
{"hour": 8, "minute": 5}
